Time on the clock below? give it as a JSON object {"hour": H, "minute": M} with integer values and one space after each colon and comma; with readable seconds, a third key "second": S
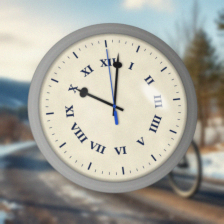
{"hour": 10, "minute": 2, "second": 0}
